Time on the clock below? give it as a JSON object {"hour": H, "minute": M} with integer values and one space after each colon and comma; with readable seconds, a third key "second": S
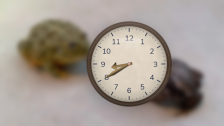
{"hour": 8, "minute": 40}
